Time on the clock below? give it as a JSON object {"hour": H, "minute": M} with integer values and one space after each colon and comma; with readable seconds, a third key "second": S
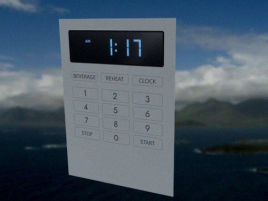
{"hour": 1, "minute": 17}
